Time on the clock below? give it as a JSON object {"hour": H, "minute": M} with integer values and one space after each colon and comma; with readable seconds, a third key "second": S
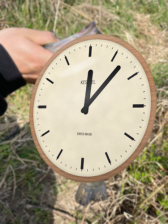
{"hour": 12, "minute": 7}
